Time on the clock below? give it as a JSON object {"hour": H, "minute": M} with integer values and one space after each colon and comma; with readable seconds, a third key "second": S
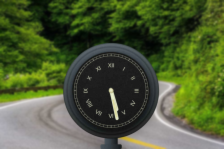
{"hour": 5, "minute": 28}
